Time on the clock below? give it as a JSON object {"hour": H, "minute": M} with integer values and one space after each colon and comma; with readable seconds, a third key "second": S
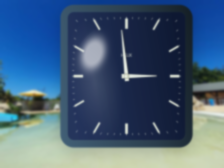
{"hour": 2, "minute": 59}
